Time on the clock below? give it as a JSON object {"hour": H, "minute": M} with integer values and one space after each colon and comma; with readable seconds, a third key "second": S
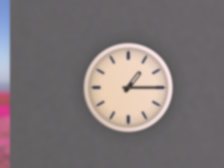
{"hour": 1, "minute": 15}
